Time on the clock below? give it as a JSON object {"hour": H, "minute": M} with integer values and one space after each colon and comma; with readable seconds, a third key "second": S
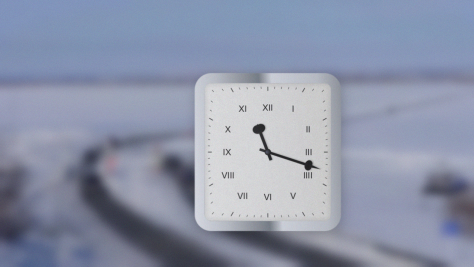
{"hour": 11, "minute": 18}
